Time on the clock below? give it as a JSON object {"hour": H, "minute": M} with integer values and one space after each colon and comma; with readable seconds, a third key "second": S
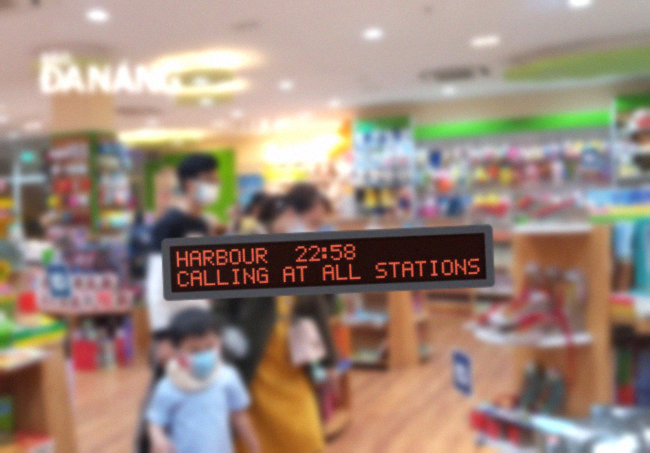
{"hour": 22, "minute": 58}
